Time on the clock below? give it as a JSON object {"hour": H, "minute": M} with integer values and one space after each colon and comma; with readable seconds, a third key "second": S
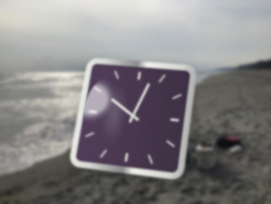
{"hour": 10, "minute": 3}
